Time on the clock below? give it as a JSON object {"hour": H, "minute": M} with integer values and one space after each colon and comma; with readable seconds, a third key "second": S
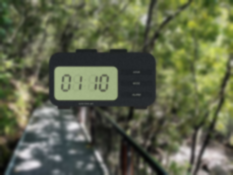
{"hour": 1, "minute": 10}
